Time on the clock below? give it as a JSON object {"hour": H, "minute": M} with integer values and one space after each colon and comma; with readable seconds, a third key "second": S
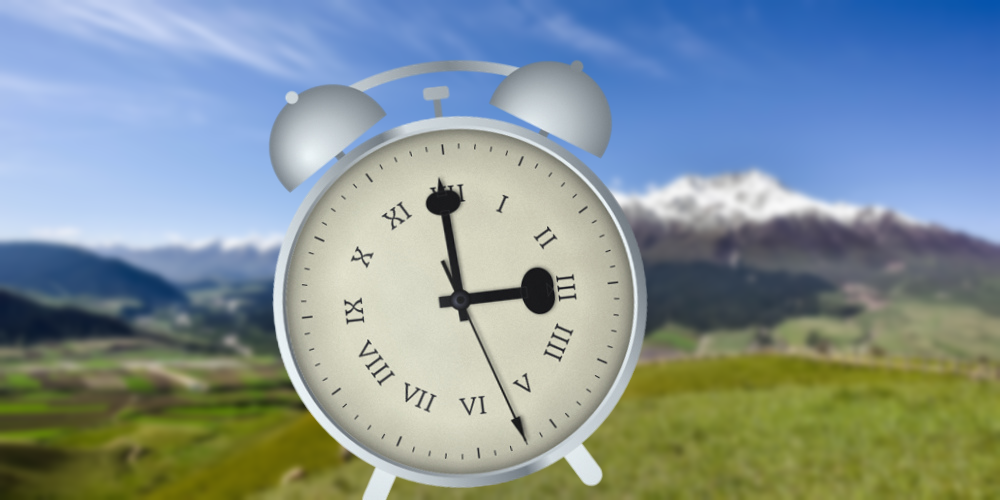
{"hour": 2, "minute": 59, "second": 27}
